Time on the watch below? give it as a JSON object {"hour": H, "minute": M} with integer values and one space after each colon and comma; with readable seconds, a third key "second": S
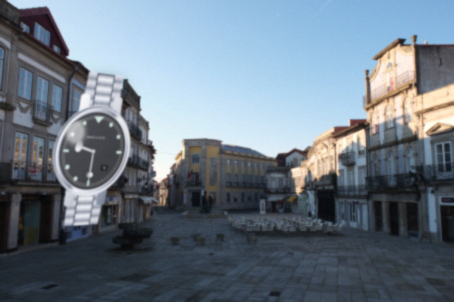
{"hour": 9, "minute": 30}
